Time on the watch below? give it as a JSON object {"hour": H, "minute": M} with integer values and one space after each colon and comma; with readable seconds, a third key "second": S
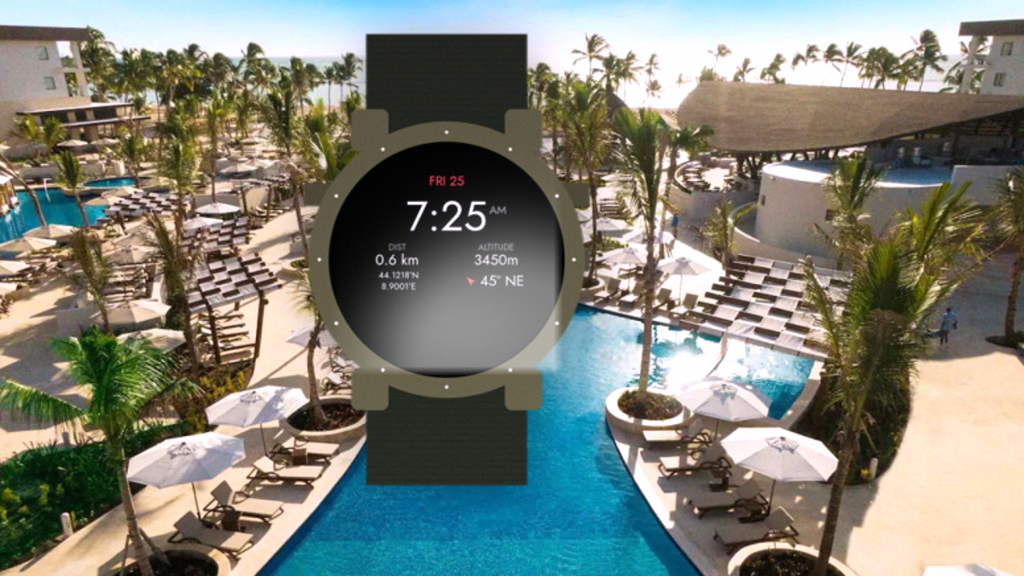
{"hour": 7, "minute": 25}
